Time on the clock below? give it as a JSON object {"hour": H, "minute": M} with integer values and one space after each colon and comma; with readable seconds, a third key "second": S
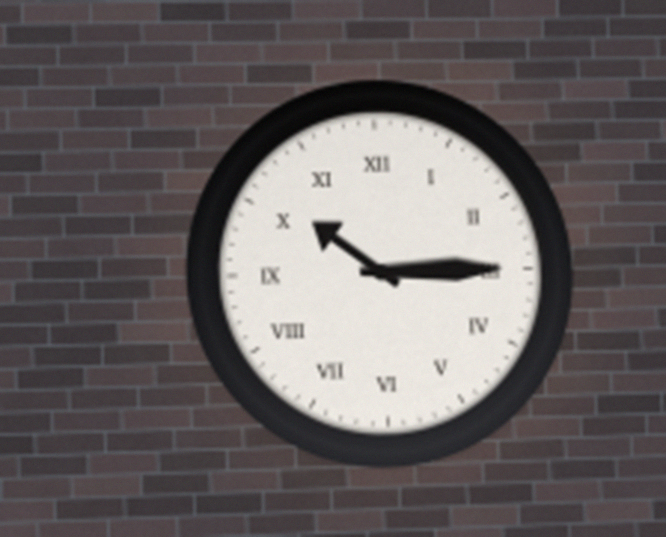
{"hour": 10, "minute": 15}
